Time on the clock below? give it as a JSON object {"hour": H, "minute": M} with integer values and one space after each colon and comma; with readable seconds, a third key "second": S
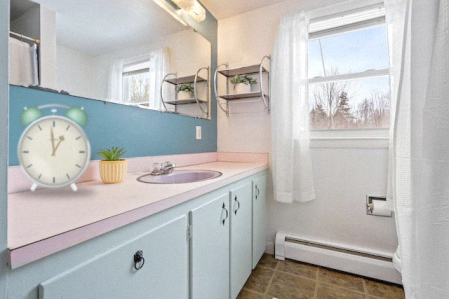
{"hour": 12, "minute": 59}
